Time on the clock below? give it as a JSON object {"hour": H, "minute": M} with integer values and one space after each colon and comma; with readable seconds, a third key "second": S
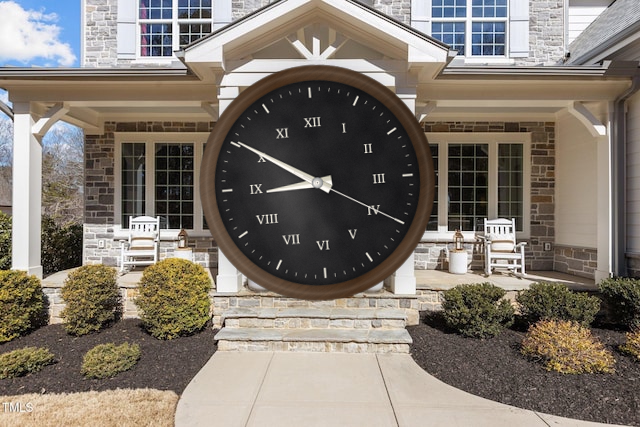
{"hour": 8, "minute": 50, "second": 20}
